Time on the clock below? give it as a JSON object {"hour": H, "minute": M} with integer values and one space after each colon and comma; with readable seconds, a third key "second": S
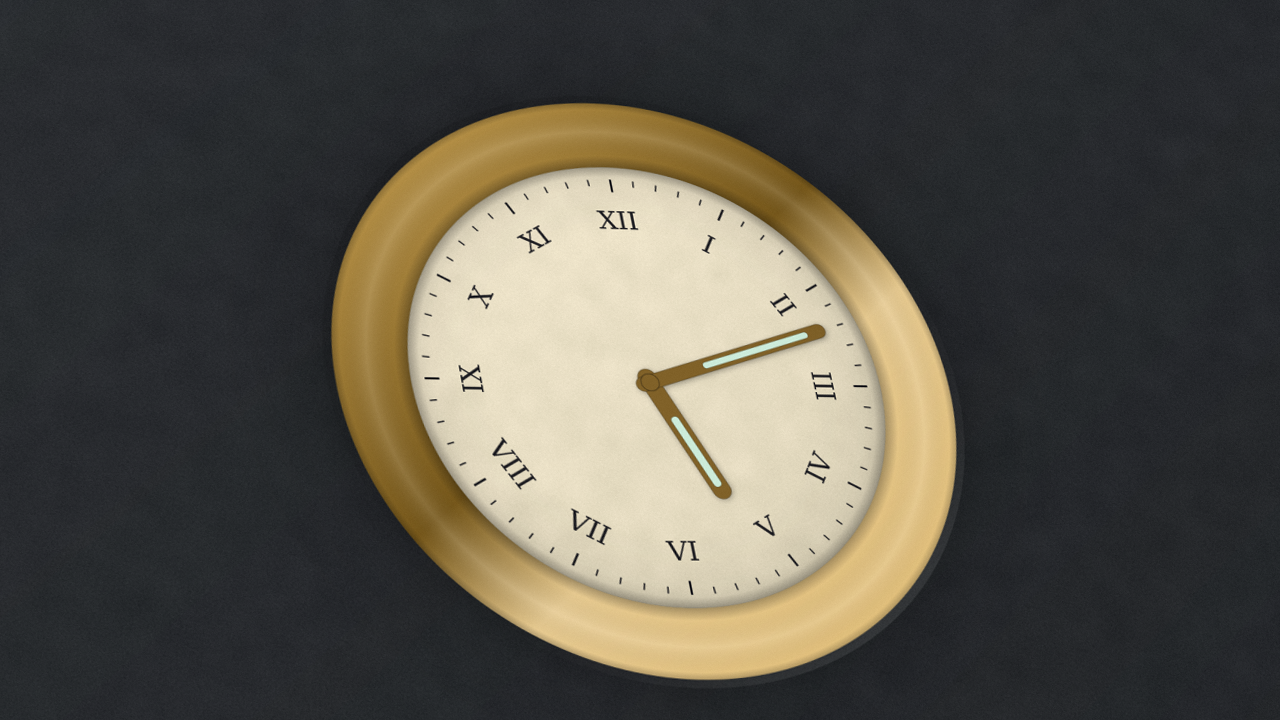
{"hour": 5, "minute": 12}
